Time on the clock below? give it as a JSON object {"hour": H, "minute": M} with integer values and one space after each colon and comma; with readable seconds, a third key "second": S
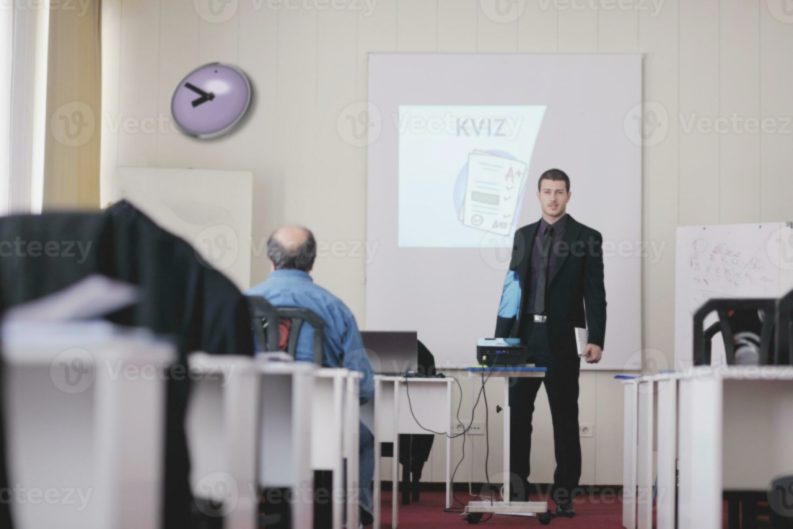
{"hour": 7, "minute": 49}
